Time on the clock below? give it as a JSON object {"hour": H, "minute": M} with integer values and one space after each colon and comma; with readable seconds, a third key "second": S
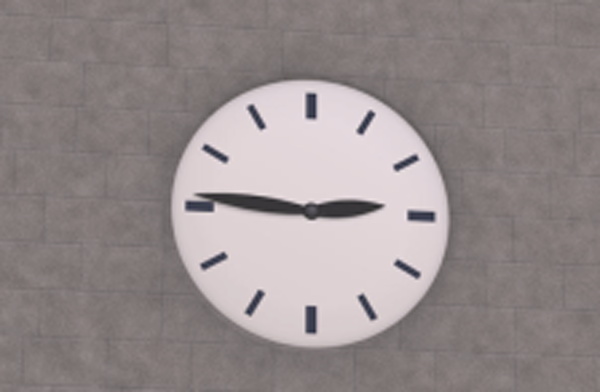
{"hour": 2, "minute": 46}
